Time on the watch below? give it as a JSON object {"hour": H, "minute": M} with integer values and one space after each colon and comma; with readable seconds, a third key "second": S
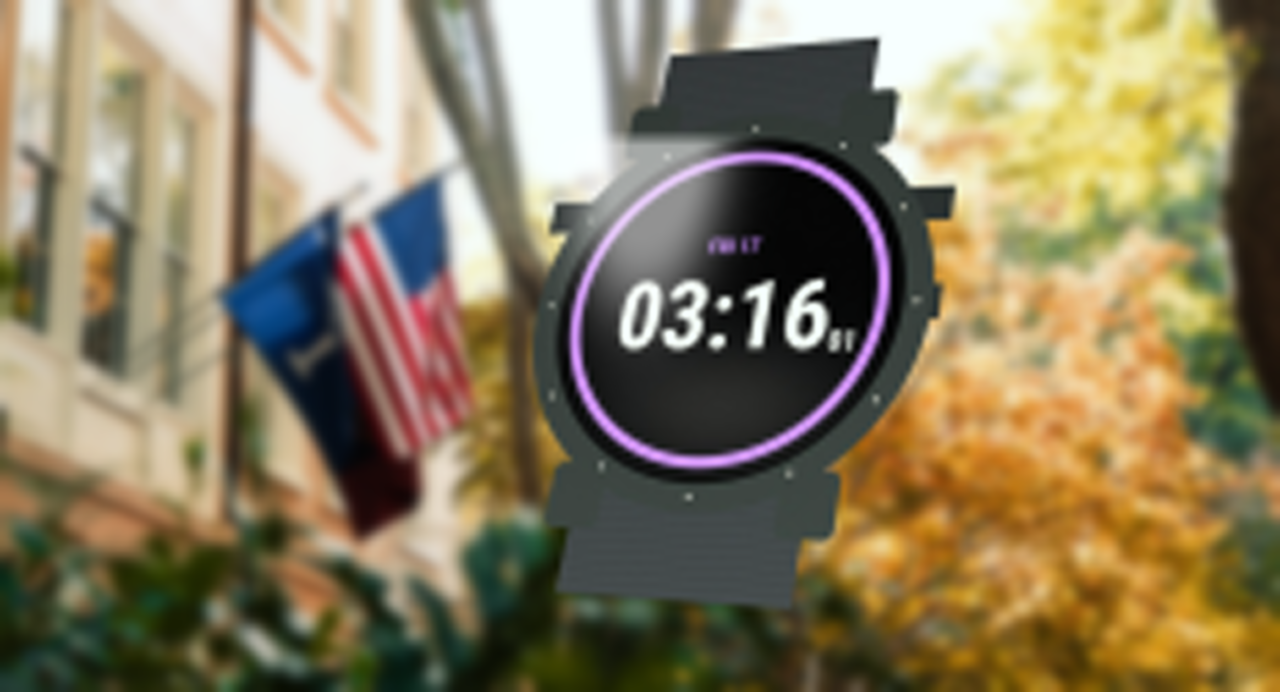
{"hour": 3, "minute": 16}
